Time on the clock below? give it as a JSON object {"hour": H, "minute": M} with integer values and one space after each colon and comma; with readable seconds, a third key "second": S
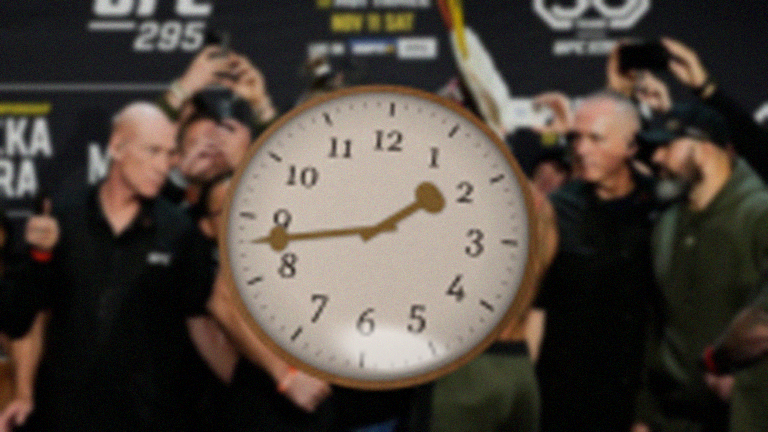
{"hour": 1, "minute": 43}
